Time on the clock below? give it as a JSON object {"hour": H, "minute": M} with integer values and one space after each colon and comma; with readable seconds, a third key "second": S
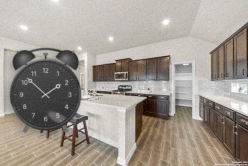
{"hour": 1, "minute": 52}
